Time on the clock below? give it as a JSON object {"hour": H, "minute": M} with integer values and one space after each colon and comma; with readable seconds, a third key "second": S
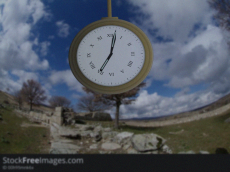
{"hour": 7, "minute": 2}
